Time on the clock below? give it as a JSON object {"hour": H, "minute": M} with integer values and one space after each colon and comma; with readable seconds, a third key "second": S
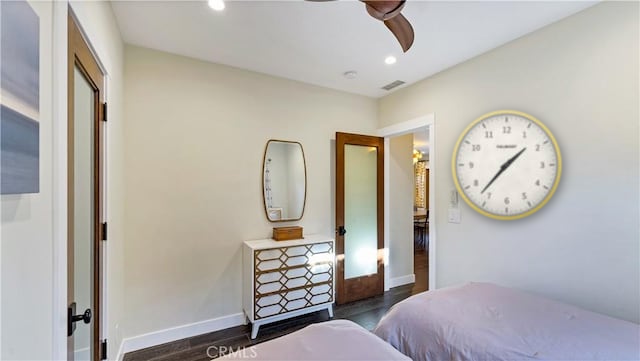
{"hour": 1, "minute": 37}
